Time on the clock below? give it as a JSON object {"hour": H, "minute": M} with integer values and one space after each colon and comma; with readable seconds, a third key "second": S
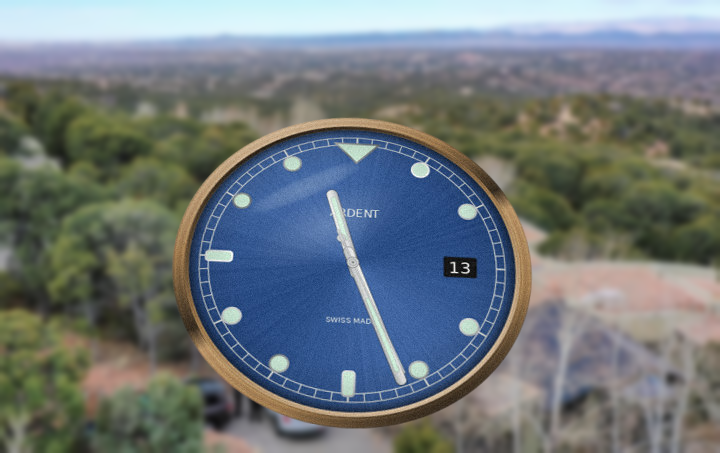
{"hour": 11, "minute": 26, "second": 26}
